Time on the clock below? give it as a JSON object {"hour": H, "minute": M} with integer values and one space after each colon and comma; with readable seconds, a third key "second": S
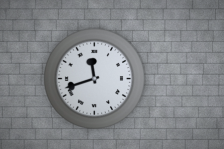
{"hour": 11, "minute": 42}
